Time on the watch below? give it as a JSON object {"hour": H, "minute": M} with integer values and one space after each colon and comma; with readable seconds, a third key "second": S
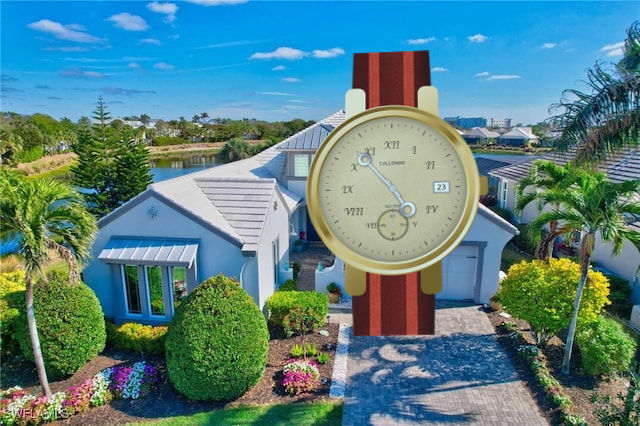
{"hour": 4, "minute": 53}
